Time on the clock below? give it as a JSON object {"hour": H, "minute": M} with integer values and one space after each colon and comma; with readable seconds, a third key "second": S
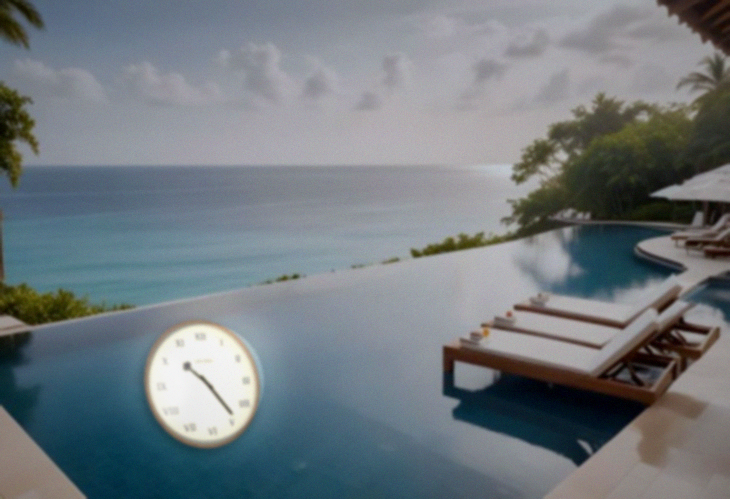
{"hour": 10, "minute": 24}
